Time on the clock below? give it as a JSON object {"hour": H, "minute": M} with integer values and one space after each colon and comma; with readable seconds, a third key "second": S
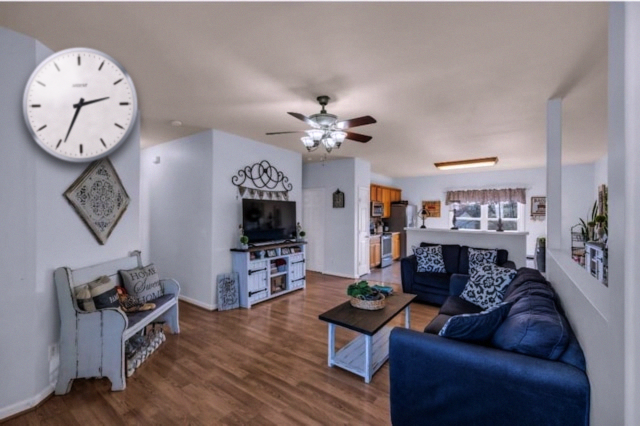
{"hour": 2, "minute": 34}
